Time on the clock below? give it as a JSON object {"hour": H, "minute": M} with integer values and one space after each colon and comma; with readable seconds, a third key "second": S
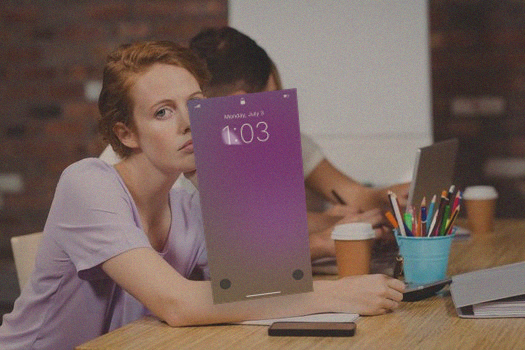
{"hour": 1, "minute": 3}
